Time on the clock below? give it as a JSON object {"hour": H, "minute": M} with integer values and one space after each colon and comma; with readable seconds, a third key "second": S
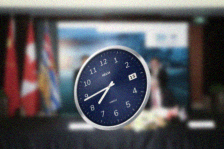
{"hour": 7, "minute": 44}
